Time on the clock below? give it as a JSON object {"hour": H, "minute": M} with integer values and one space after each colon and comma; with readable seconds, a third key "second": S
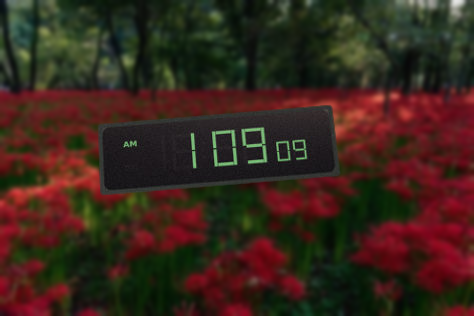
{"hour": 1, "minute": 9, "second": 9}
